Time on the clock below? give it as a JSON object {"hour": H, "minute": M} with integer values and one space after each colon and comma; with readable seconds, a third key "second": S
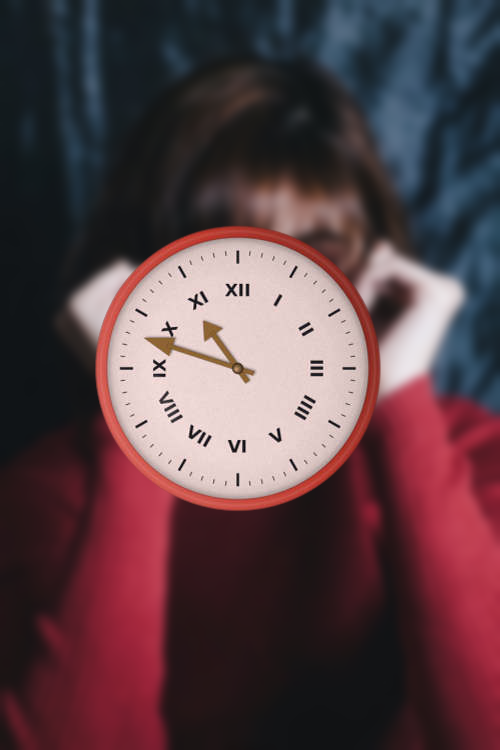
{"hour": 10, "minute": 48}
